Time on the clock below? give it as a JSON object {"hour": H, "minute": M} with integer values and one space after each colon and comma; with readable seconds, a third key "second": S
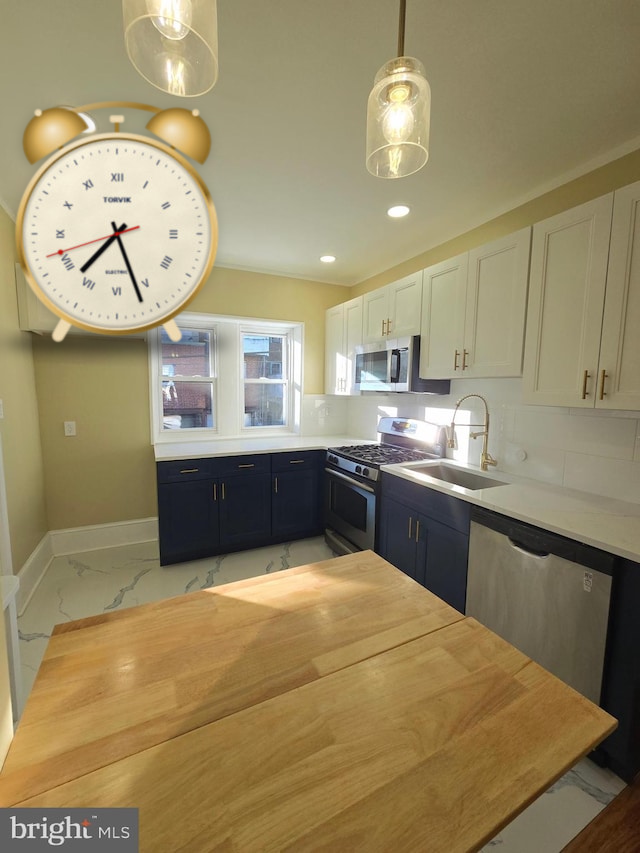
{"hour": 7, "minute": 26, "second": 42}
